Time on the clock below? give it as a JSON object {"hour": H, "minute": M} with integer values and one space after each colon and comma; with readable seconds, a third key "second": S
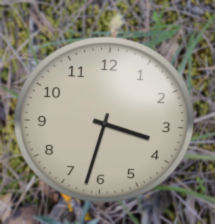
{"hour": 3, "minute": 32}
